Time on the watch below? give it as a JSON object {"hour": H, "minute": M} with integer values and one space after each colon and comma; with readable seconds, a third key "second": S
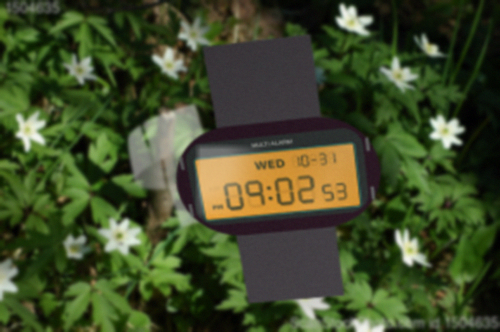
{"hour": 9, "minute": 2, "second": 53}
